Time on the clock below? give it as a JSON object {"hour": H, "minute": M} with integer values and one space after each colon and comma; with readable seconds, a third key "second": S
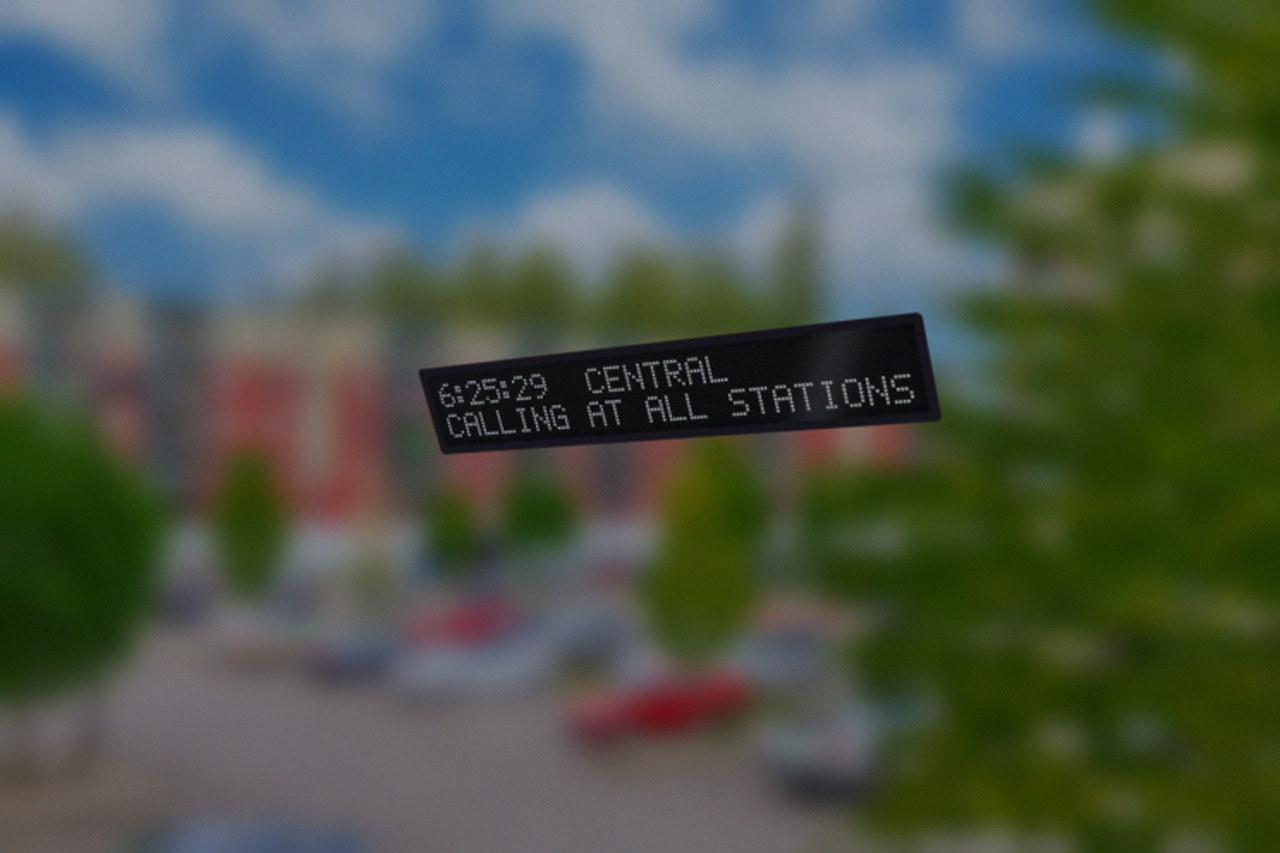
{"hour": 6, "minute": 25, "second": 29}
